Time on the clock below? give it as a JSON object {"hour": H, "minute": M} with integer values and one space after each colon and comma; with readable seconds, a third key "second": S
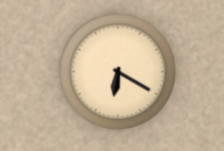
{"hour": 6, "minute": 20}
